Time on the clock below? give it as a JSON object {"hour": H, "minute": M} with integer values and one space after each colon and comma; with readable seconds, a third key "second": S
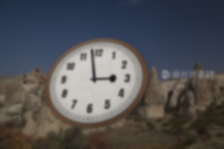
{"hour": 2, "minute": 58}
